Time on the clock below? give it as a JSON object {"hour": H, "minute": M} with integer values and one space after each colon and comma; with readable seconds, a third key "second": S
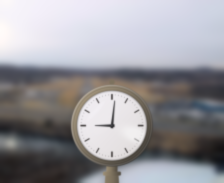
{"hour": 9, "minute": 1}
